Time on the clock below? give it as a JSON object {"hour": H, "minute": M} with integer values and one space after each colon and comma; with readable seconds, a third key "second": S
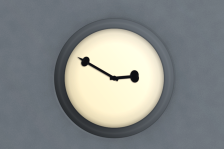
{"hour": 2, "minute": 50}
